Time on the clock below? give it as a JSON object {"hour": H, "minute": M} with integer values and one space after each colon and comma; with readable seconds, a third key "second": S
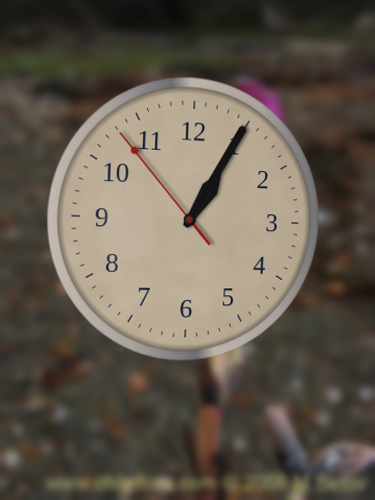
{"hour": 1, "minute": 4, "second": 53}
